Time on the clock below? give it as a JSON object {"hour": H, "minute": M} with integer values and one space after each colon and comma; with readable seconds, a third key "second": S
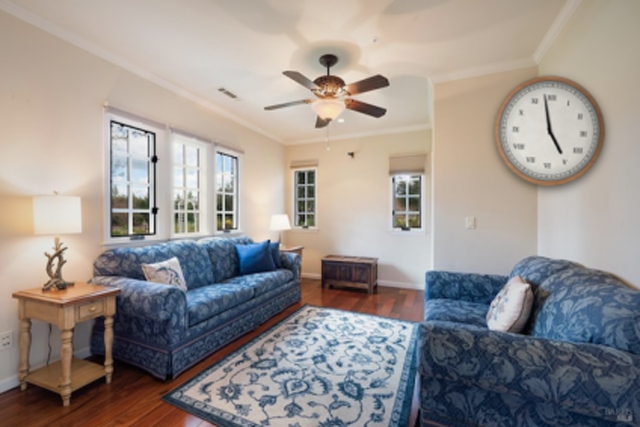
{"hour": 4, "minute": 58}
